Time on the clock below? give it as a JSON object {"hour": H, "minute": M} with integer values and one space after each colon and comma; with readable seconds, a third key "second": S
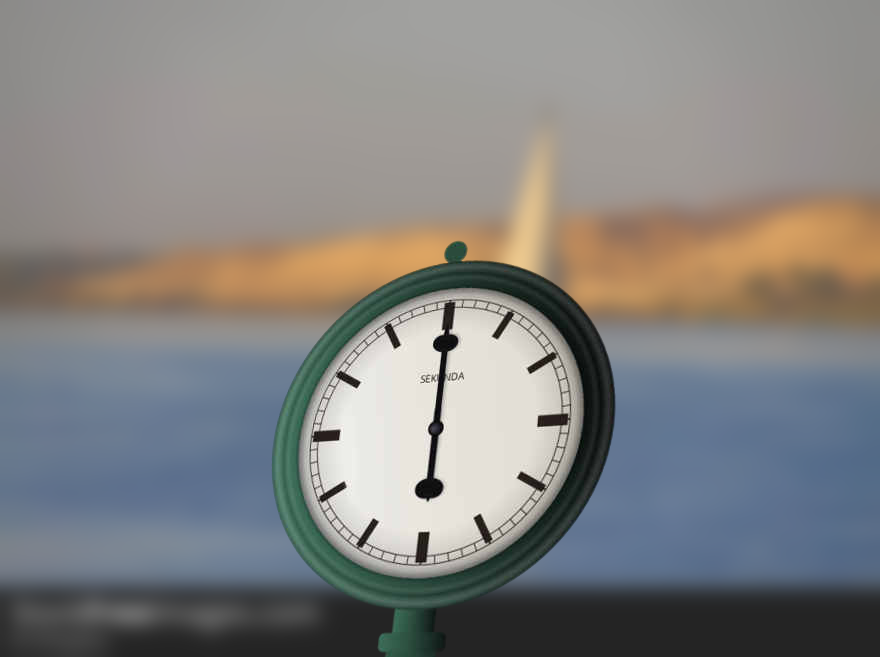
{"hour": 6, "minute": 0}
